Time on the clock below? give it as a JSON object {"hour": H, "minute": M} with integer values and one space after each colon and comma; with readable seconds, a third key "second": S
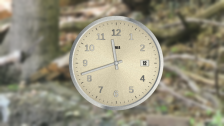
{"hour": 11, "minute": 42}
